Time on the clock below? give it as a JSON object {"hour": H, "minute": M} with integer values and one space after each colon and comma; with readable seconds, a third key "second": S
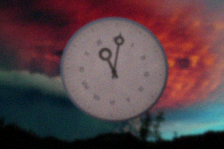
{"hour": 11, "minute": 1}
